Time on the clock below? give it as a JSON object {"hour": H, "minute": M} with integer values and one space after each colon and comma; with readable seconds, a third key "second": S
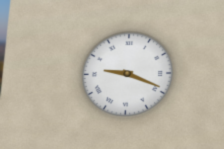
{"hour": 9, "minute": 19}
